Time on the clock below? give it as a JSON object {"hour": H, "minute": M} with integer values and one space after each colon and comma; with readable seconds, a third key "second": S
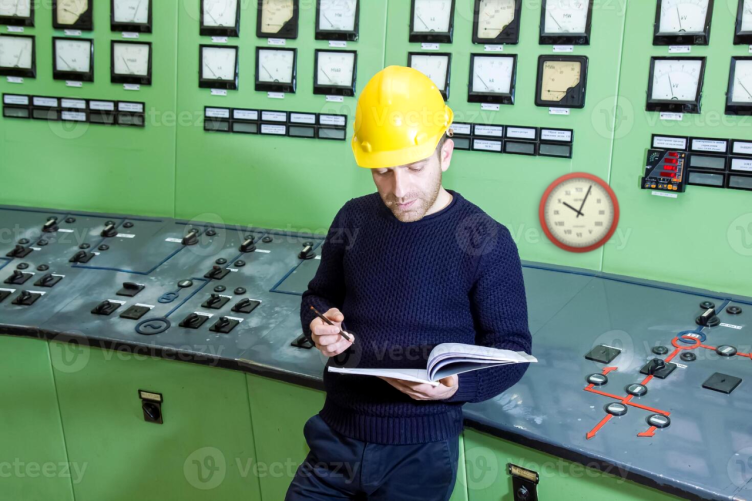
{"hour": 10, "minute": 4}
